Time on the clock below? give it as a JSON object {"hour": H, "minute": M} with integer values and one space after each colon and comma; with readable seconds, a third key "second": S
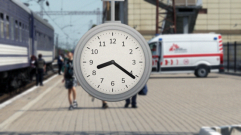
{"hour": 8, "minute": 21}
